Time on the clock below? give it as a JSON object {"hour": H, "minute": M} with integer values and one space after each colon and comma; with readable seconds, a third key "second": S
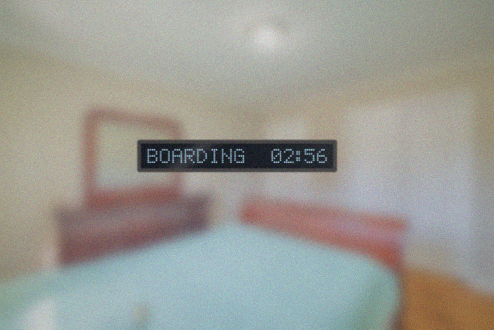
{"hour": 2, "minute": 56}
